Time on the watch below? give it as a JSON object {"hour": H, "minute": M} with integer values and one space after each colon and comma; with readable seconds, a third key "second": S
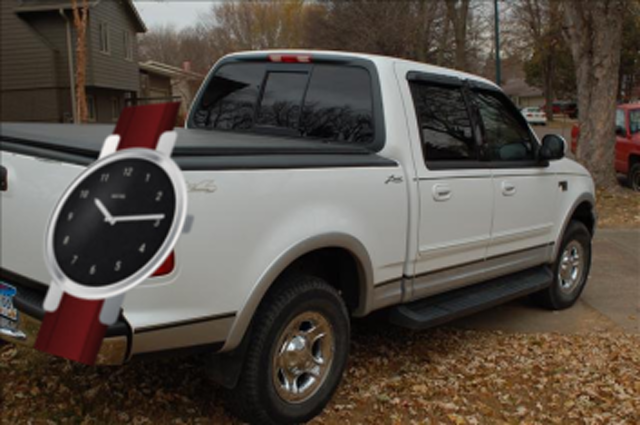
{"hour": 10, "minute": 14}
